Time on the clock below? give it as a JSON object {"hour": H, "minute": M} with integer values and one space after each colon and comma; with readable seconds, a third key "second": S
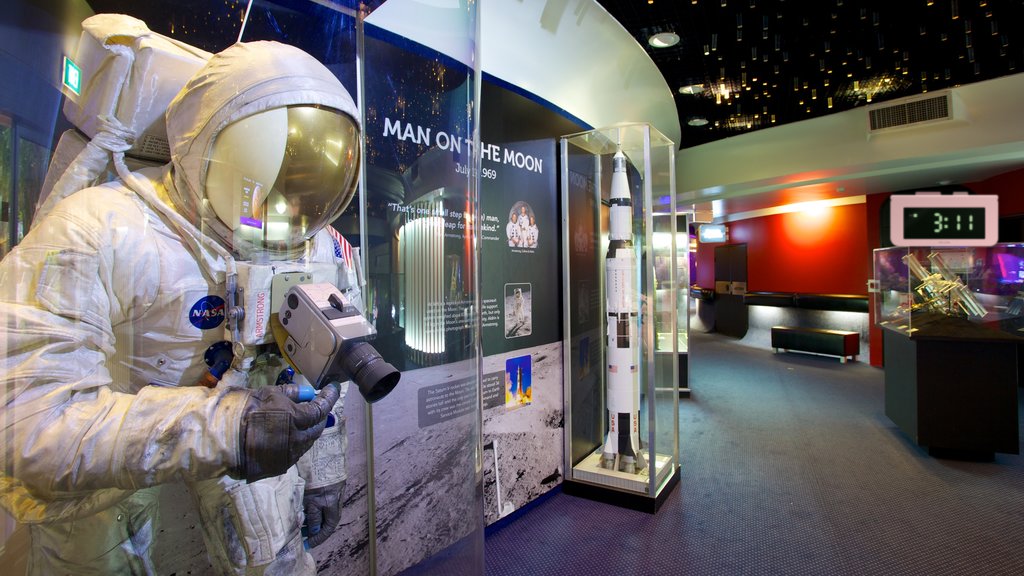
{"hour": 3, "minute": 11}
